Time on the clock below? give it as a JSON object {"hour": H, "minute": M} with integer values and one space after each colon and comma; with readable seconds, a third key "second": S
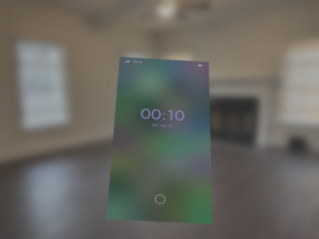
{"hour": 0, "minute": 10}
